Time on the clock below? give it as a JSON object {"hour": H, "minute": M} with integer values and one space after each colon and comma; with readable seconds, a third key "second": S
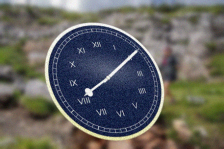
{"hour": 8, "minute": 10}
